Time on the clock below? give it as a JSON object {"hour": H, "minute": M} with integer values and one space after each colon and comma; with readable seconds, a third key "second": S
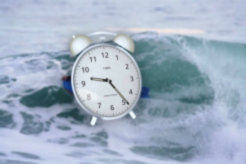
{"hour": 9, "minute": 24}
